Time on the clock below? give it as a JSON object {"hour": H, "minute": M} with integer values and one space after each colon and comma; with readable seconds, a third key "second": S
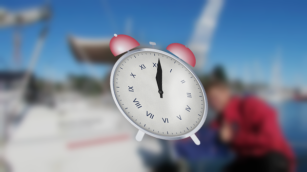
{"hour": 12, "minute": 1}
